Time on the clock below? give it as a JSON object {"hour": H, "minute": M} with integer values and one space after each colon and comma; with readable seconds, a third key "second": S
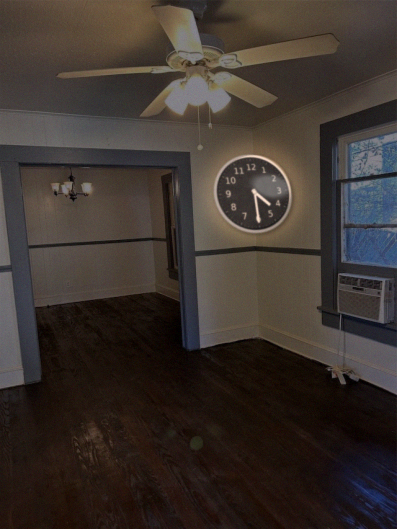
{"hour": 4, "minute": 30}
